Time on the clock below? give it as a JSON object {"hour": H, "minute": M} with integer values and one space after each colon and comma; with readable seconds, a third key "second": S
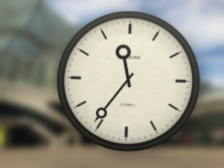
{"hour": 11, "minute": 36}
